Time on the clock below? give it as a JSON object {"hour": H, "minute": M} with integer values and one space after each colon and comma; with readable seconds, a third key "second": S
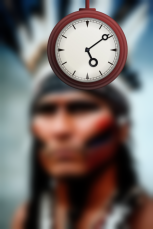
{"hour": 5, "minute": 9}
